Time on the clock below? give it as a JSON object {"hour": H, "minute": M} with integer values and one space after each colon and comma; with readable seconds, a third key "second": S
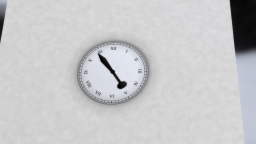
{"hour": 4, "minute": 54}
